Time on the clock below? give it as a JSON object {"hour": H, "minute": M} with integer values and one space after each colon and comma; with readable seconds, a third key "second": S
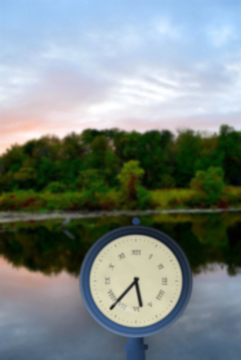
{"hour": 5, "minute": 37}
